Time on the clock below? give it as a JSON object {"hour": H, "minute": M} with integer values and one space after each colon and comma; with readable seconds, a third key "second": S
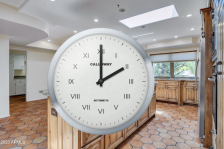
{"hour": 2, "minute": 0}
